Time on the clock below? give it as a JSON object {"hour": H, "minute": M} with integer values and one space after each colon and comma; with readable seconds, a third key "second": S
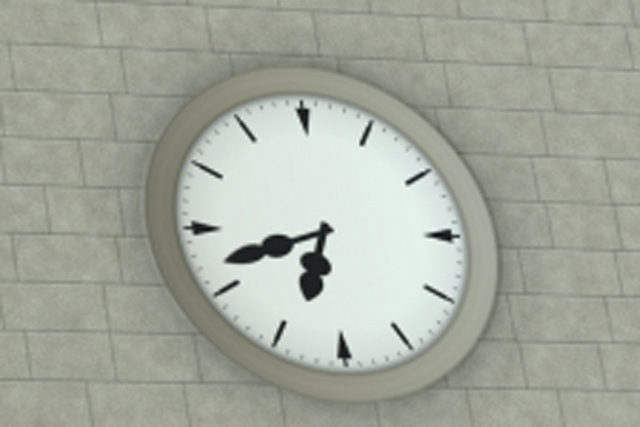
{"hour": 6, "minute": 42}
